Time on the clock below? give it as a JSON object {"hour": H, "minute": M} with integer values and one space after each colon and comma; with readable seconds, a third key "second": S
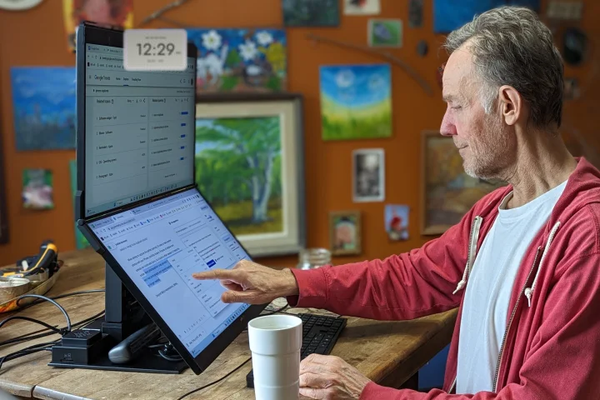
{"hour": 12, "minute": 29}
